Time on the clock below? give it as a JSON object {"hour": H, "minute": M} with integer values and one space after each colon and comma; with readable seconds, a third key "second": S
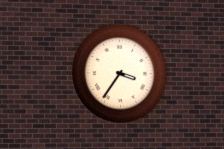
{"hour": 3, "minute": 36}
